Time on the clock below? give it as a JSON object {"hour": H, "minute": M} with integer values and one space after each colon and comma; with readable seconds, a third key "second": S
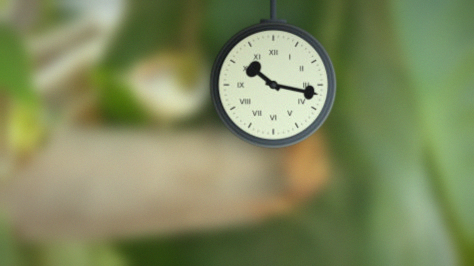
{"hour": 10, "minute": 17}
